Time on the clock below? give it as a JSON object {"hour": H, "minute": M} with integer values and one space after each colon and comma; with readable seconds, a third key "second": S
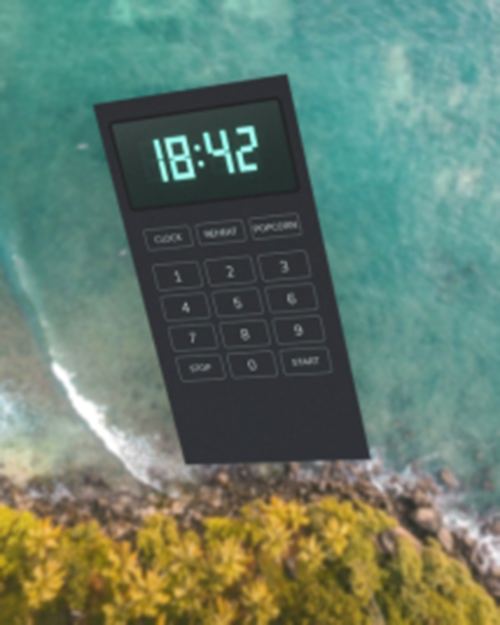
{"hour": 18, "minute": 42}
